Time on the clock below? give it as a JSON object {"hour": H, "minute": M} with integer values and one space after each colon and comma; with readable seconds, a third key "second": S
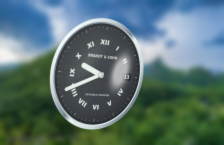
{"hour": 9, "minute": 41}
